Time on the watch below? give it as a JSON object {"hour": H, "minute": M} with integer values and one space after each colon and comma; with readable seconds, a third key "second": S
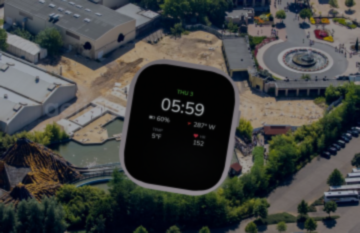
{"hour": 5, "minute": 59}
